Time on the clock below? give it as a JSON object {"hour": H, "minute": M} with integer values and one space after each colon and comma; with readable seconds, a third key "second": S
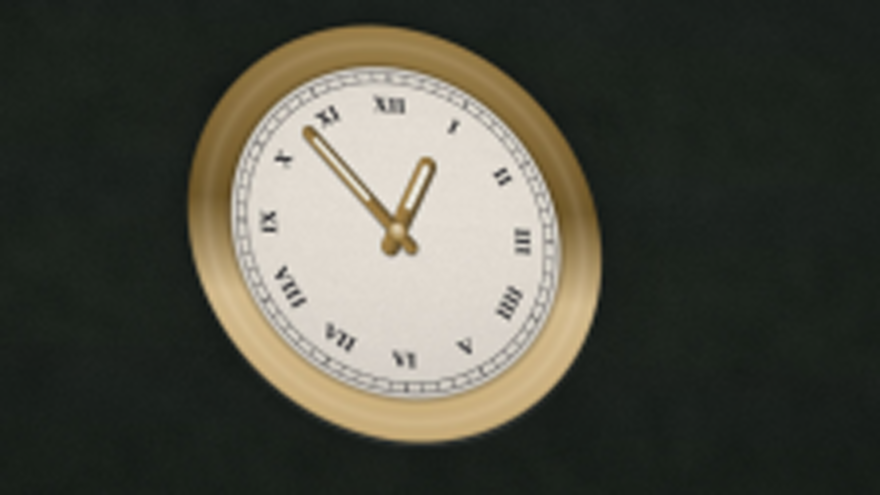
{"hour": 12, "minute": 53}
